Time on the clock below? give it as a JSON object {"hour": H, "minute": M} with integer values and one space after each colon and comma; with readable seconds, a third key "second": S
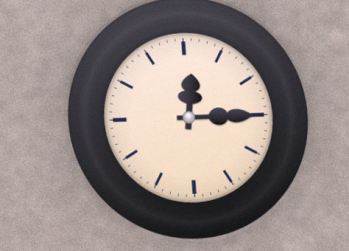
{"hour": 12, "minute": 15}
